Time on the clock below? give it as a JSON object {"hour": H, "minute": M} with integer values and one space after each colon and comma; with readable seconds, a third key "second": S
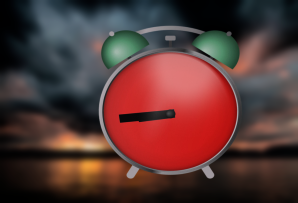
{"hour": 8, "minute": 44}
